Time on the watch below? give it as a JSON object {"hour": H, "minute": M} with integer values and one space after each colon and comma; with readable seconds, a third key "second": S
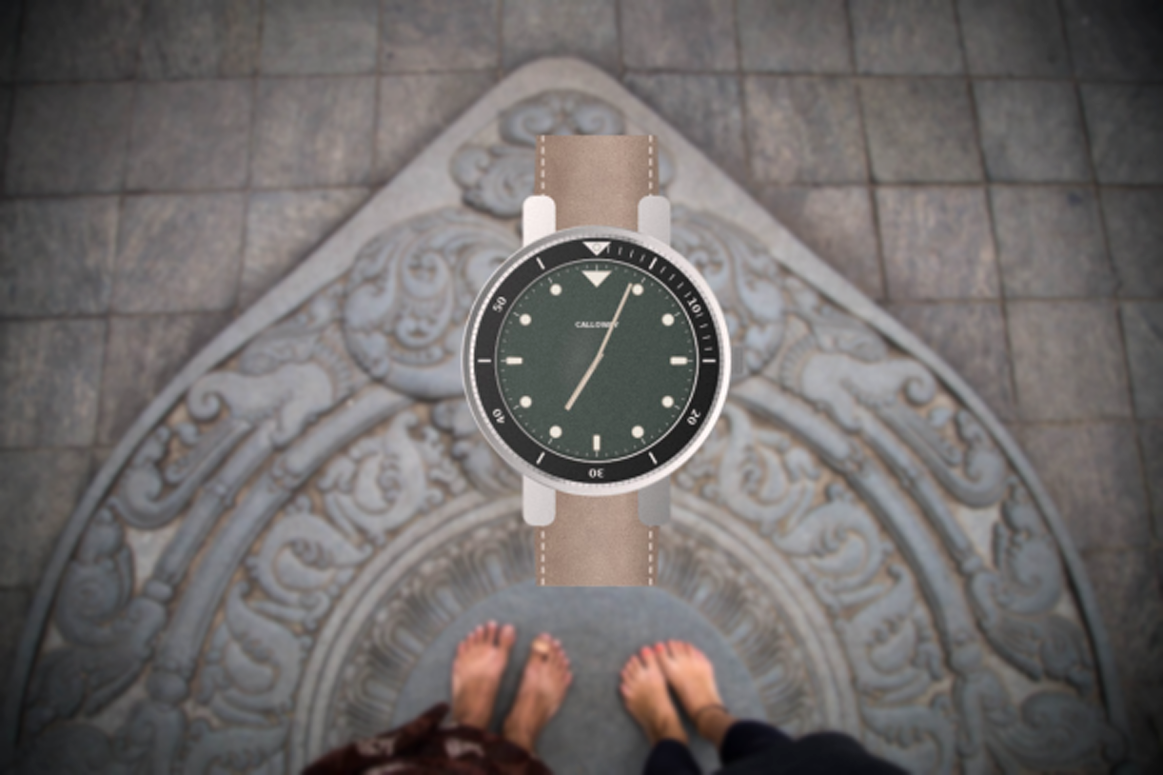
{"hour": 7, "minute": 4}
